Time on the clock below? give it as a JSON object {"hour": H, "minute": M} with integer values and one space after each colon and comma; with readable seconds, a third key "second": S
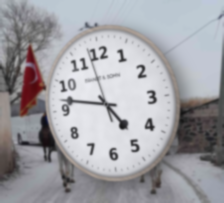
{"hour": 4, "minute": 46, "second": 58}
